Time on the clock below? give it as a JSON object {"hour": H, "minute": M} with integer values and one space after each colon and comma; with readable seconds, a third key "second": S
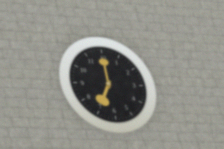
{"hour": 7, "minute": 0}
